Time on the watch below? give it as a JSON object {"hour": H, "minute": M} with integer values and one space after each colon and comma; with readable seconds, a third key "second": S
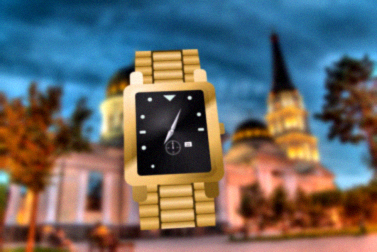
{"hour": 7, "minute": 4}
